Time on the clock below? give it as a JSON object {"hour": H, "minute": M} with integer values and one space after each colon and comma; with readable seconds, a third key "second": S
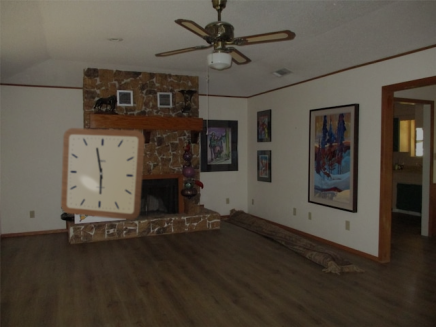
{"hour": 5, "minute": 58}
